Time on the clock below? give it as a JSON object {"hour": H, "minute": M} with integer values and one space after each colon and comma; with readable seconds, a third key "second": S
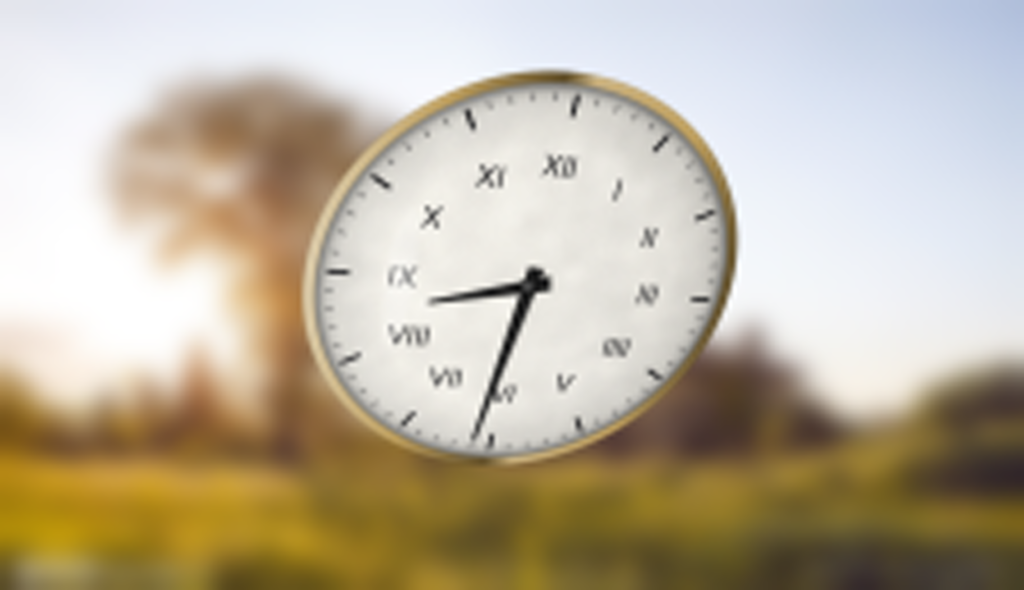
{"hour": 8, "minute": 31}
